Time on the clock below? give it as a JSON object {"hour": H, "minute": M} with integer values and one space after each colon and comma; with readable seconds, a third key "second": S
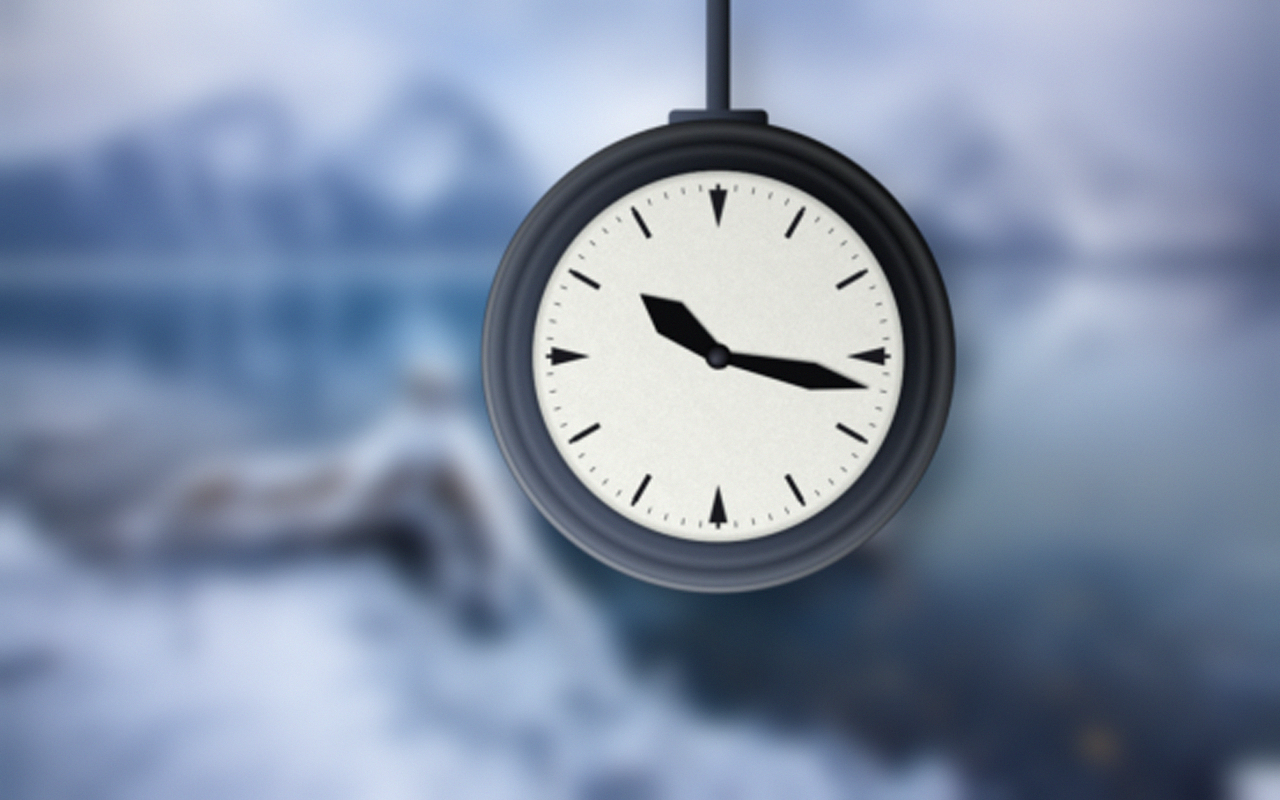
{"hour": 10, "minute": 17}
